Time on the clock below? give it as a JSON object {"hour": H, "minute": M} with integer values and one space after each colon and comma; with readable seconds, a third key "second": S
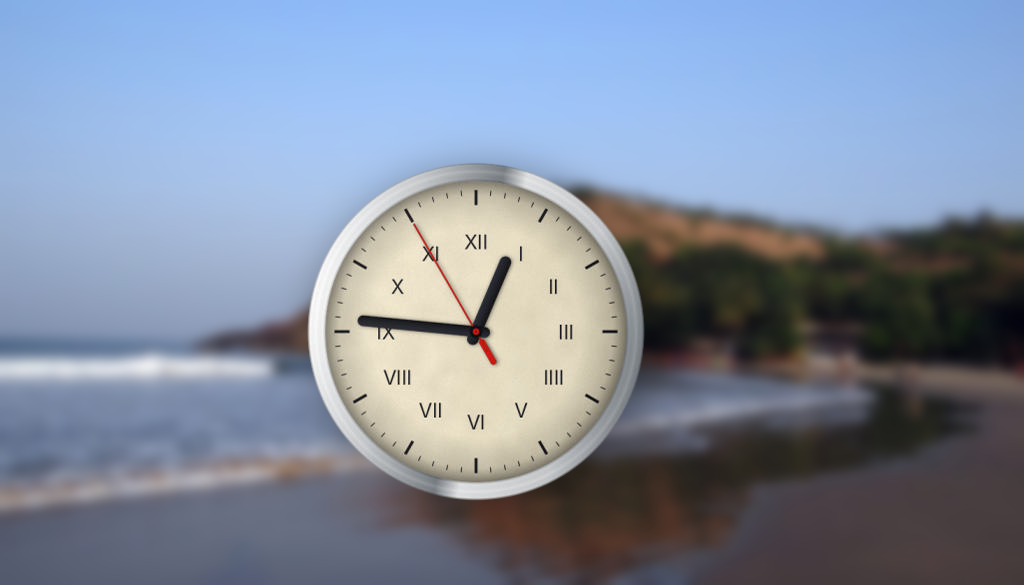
{"hour": 12, "minute": 45, "second": 55}
